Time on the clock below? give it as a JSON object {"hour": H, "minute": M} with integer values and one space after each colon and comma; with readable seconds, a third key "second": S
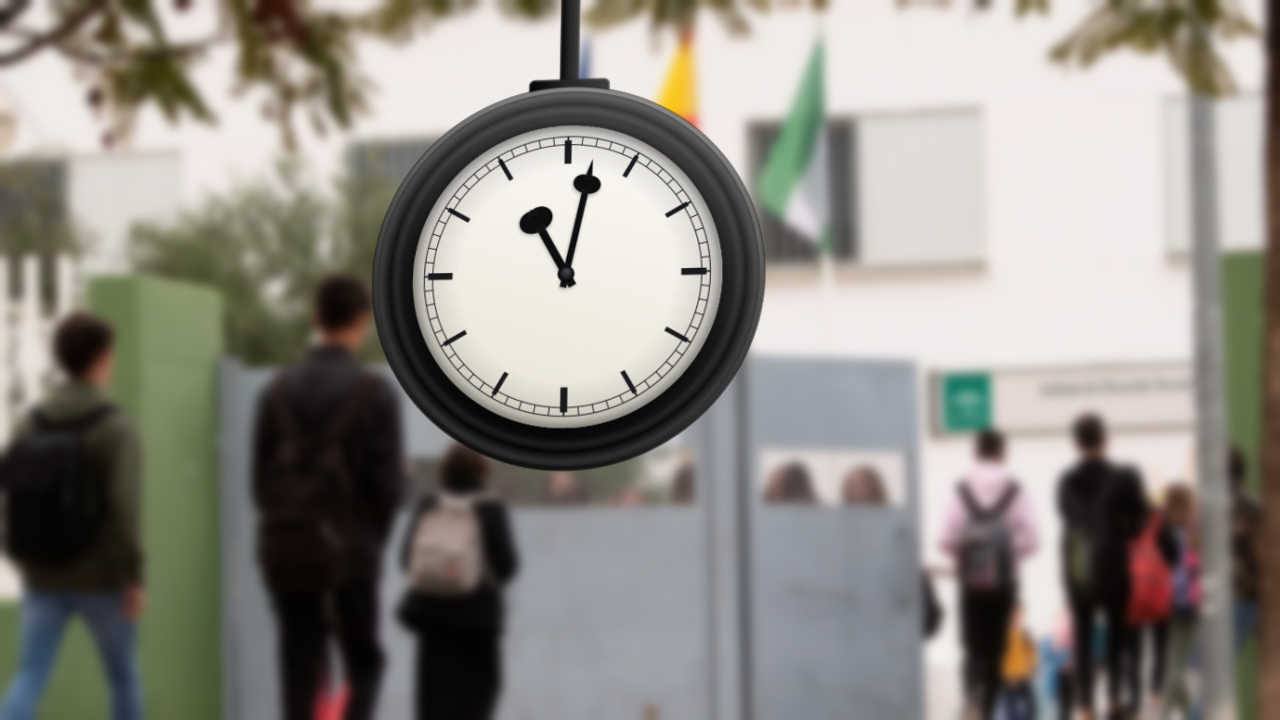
{"hour": 11, "minute": 2}
